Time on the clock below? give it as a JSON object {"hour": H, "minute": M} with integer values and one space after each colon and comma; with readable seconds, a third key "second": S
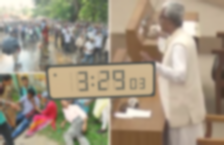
{"hour": 3, "minute": 29}
